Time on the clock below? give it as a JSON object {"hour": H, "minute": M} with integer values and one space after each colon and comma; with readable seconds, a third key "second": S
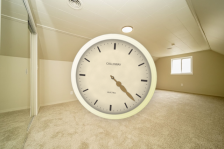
{"hour": 4, "minute": 22}
